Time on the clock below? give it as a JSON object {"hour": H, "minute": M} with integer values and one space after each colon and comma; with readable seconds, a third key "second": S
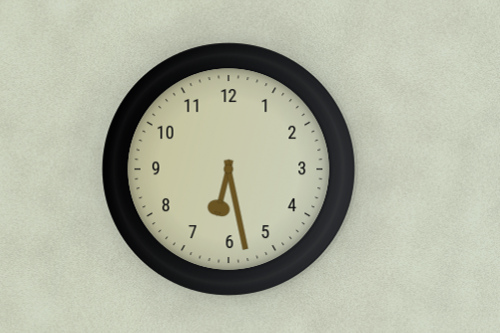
{"hour": 6, "minute": 28}
